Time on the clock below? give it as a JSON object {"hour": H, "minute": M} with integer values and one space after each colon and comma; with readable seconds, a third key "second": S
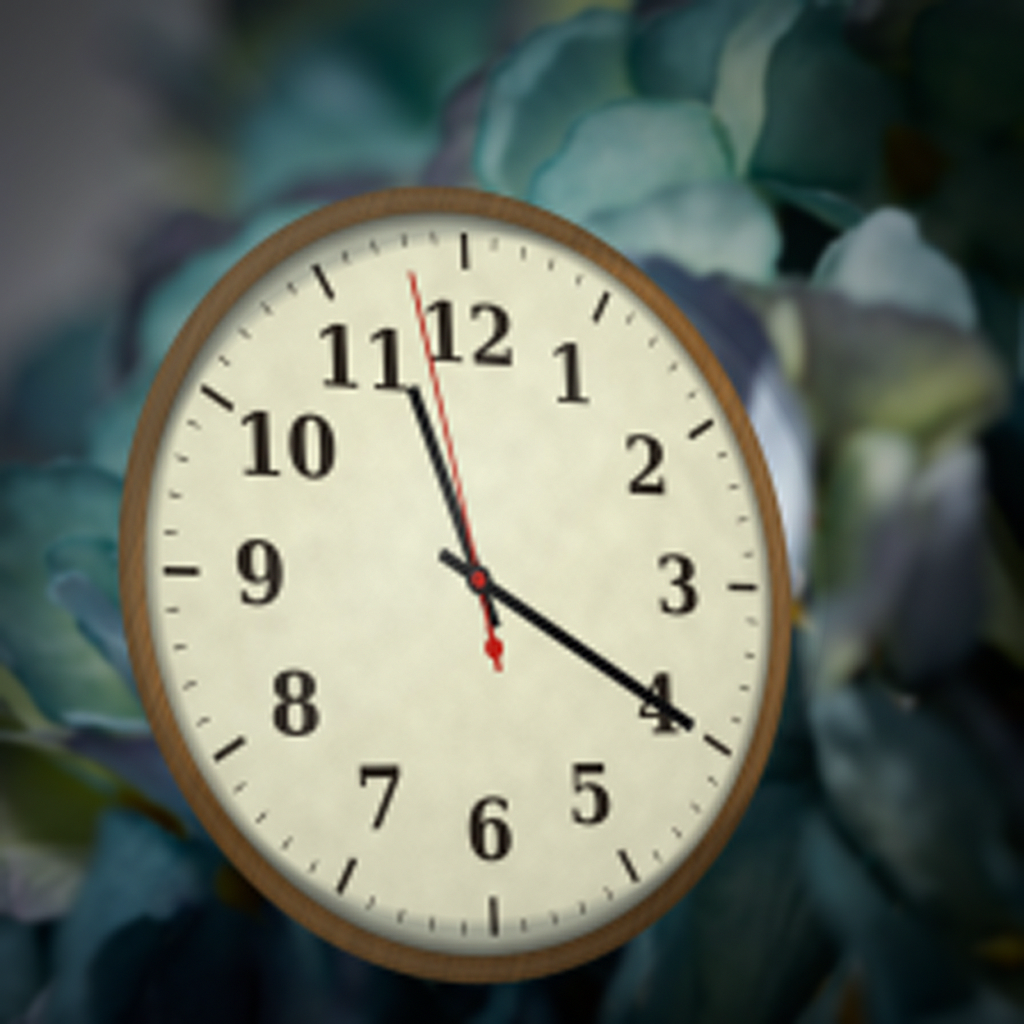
{"hour": 11, "minute": 19, "second": 58}
